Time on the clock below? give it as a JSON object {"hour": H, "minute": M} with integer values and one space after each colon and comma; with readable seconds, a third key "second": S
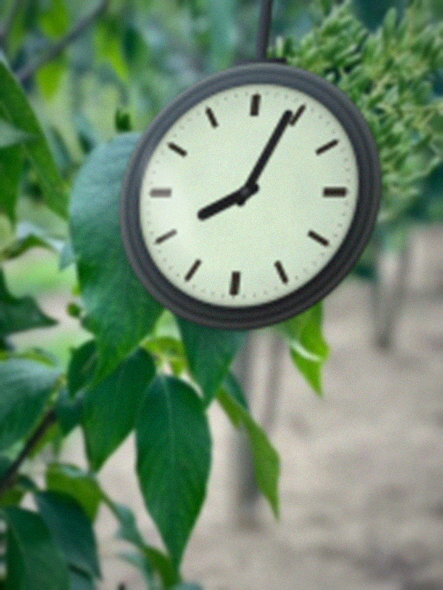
{"hour": 8, "minute": 4}
